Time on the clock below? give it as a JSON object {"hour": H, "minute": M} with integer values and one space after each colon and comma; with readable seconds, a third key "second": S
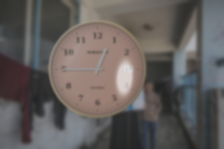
{"hour": 12, "minute": 45}
